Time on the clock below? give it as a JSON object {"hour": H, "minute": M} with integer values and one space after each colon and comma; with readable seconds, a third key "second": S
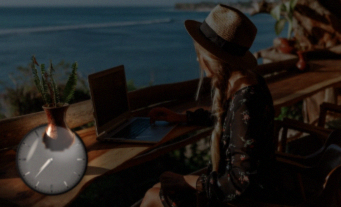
{"hour": 7, "minute": 37}
